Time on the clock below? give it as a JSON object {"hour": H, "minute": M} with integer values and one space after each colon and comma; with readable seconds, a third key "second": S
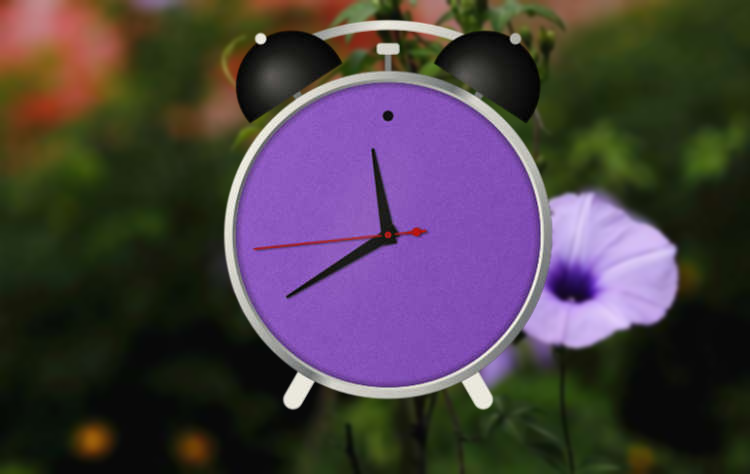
{"hour": 11, "minute": 39, "second": 44}
